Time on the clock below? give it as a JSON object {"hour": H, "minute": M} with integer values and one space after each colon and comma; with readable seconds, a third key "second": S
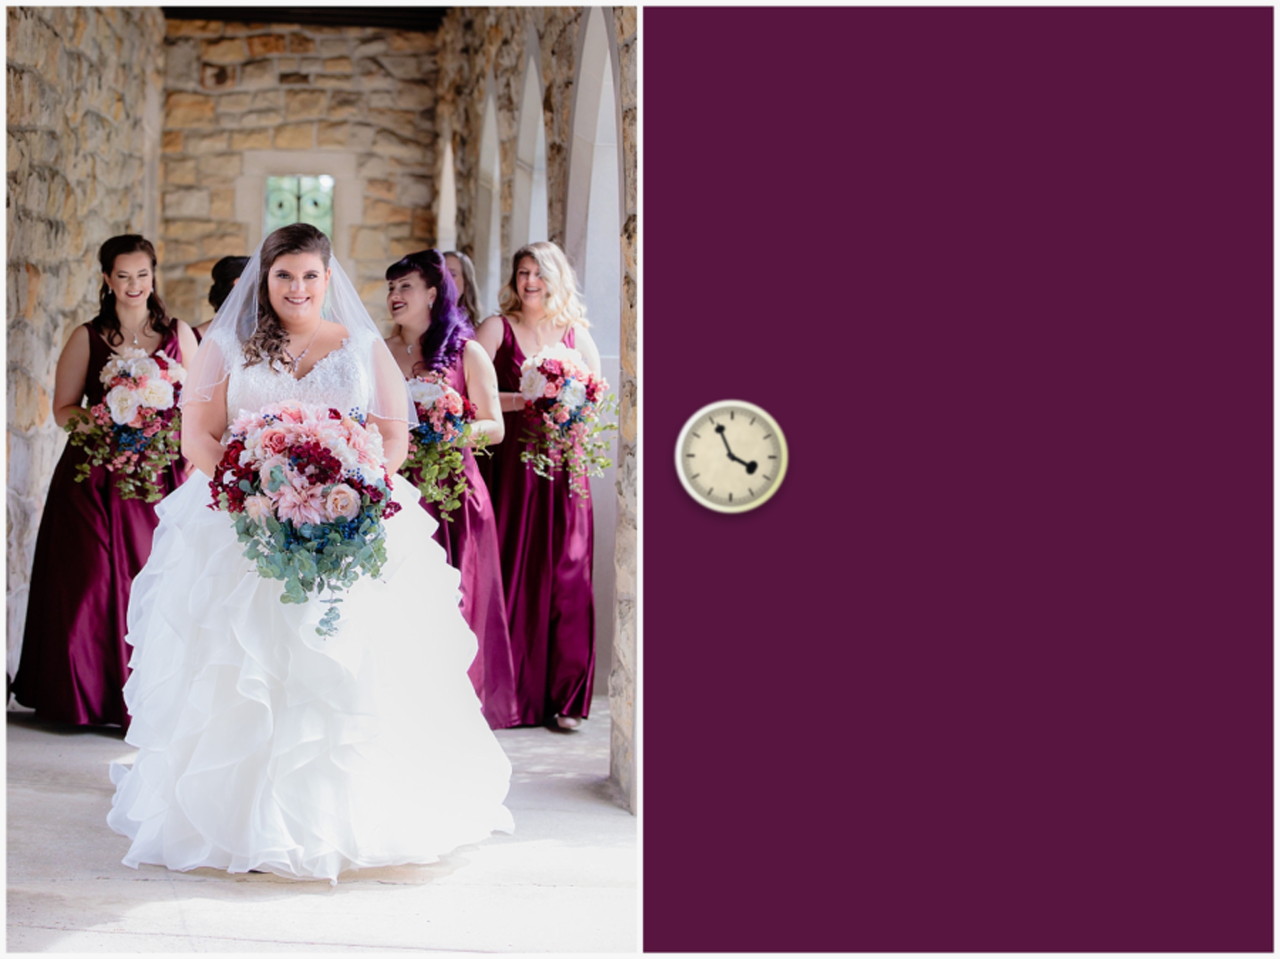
{"hour": 3, "minute": 56}
